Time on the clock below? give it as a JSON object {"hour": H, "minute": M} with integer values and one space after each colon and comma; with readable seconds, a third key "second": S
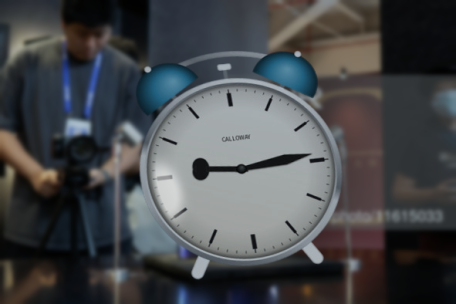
{"hour": 9, "minute": 14}
